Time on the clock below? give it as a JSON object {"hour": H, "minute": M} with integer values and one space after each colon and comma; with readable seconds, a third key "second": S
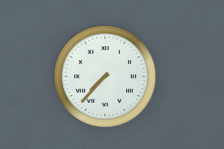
{"hour": 7, "minute": 37}
